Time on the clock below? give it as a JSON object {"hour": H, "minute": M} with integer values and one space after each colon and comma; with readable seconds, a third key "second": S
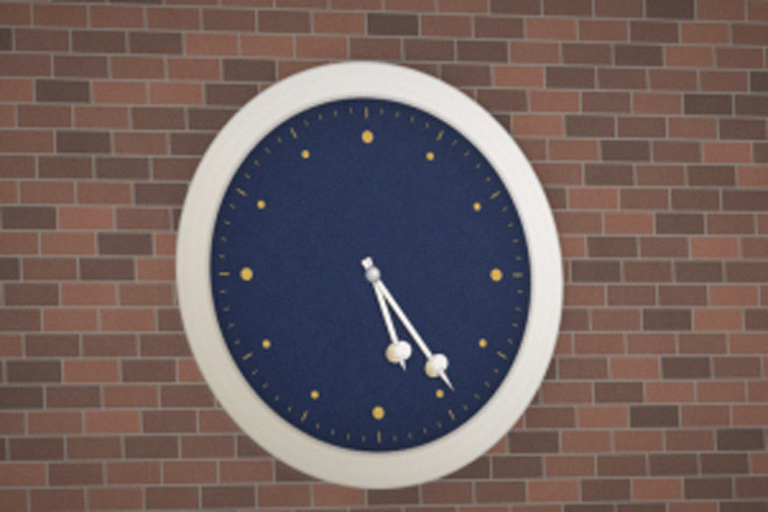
{"hour": 5, "minute": 24}
